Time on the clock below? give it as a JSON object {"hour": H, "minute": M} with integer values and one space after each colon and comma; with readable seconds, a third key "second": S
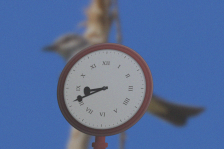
{"hour": 8, "minute": 41}
